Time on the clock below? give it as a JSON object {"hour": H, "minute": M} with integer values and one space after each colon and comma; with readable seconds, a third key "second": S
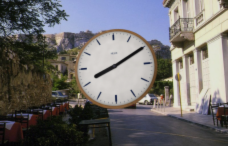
{"hour": 8, "minute": 10}
